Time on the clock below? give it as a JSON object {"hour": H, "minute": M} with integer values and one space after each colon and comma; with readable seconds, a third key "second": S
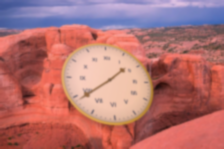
{"hour": 1, "minute": 39}
